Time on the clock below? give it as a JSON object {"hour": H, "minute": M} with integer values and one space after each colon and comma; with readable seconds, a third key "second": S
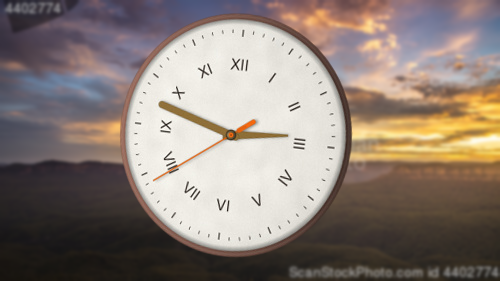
{"hour": 2, "minute": 47, "second": 39}
